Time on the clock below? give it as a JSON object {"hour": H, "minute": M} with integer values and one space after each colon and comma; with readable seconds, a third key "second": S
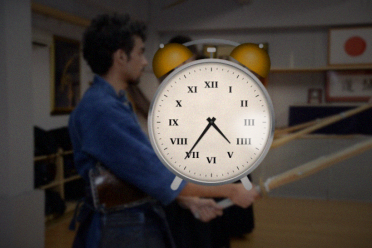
{"hour": 4, "minute": 36}
